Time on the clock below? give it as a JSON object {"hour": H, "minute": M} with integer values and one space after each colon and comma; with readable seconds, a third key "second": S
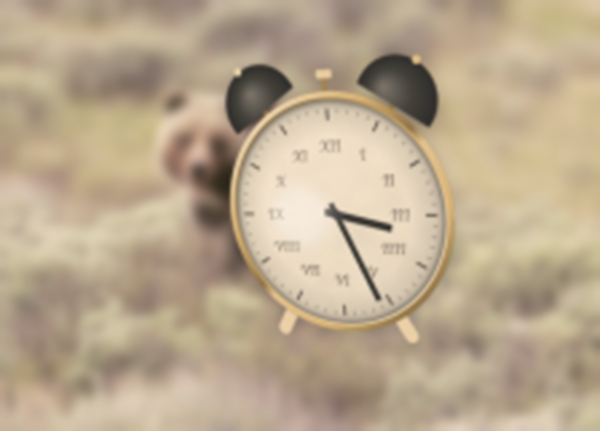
{"hour": 3, "minute": 26}
